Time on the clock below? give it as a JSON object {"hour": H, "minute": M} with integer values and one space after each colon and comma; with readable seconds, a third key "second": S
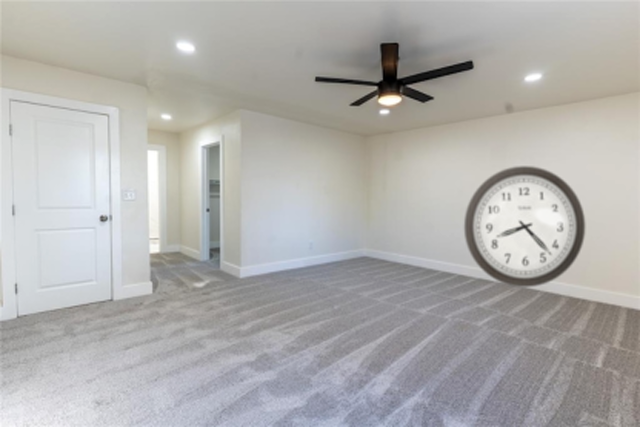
{"hour": 8, "minute": 23}
